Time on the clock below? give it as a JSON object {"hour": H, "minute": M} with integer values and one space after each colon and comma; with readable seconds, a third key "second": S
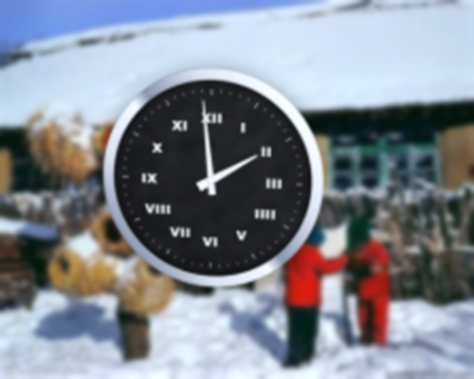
{"hour": 1, "minute": 59}
